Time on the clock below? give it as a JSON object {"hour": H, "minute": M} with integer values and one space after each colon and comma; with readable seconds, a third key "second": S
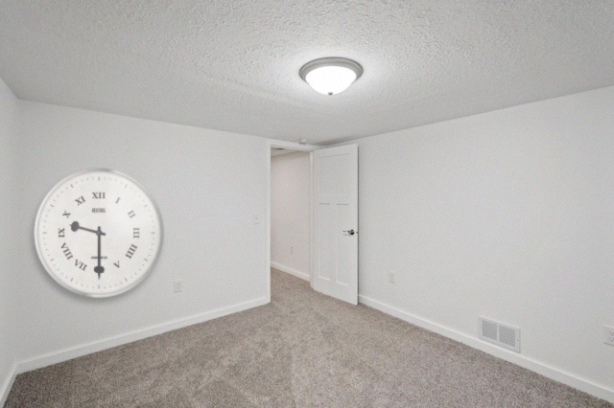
{"hour": 9, "minute": 30}
